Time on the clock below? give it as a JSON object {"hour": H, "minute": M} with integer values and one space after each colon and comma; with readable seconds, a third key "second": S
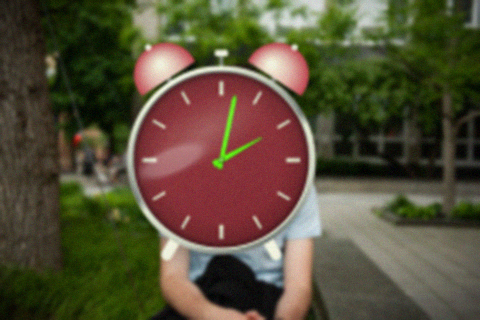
{"hour": 2, "minute": 2}
